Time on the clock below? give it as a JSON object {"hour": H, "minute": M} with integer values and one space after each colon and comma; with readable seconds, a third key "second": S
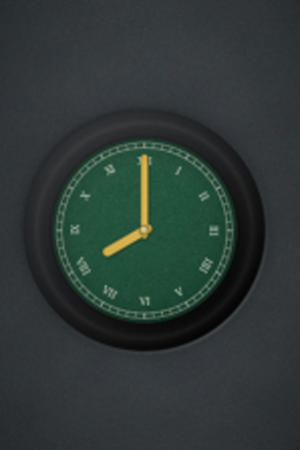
{"hour": 8, "minute": 0}
